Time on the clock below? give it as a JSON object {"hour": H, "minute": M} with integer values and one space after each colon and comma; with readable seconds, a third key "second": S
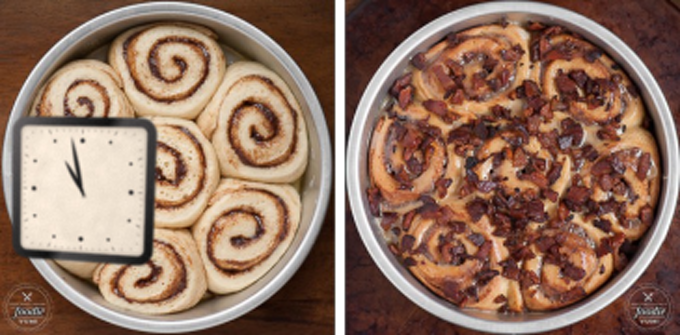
{"hour": 10, "minute": 58}
